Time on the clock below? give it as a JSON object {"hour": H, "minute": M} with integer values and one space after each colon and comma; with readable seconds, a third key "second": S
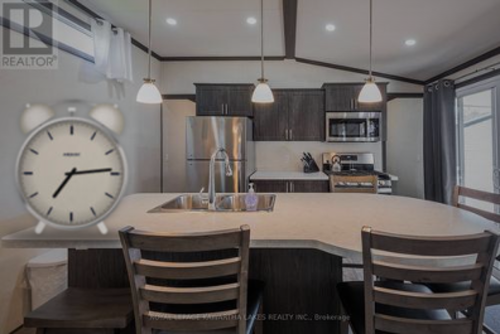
{"hour": 7, "minute": 14}
